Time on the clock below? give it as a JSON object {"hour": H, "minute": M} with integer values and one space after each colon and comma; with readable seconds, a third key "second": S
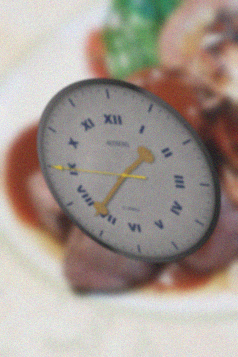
{"hour": 1, "minute": 36, "second": 45}
